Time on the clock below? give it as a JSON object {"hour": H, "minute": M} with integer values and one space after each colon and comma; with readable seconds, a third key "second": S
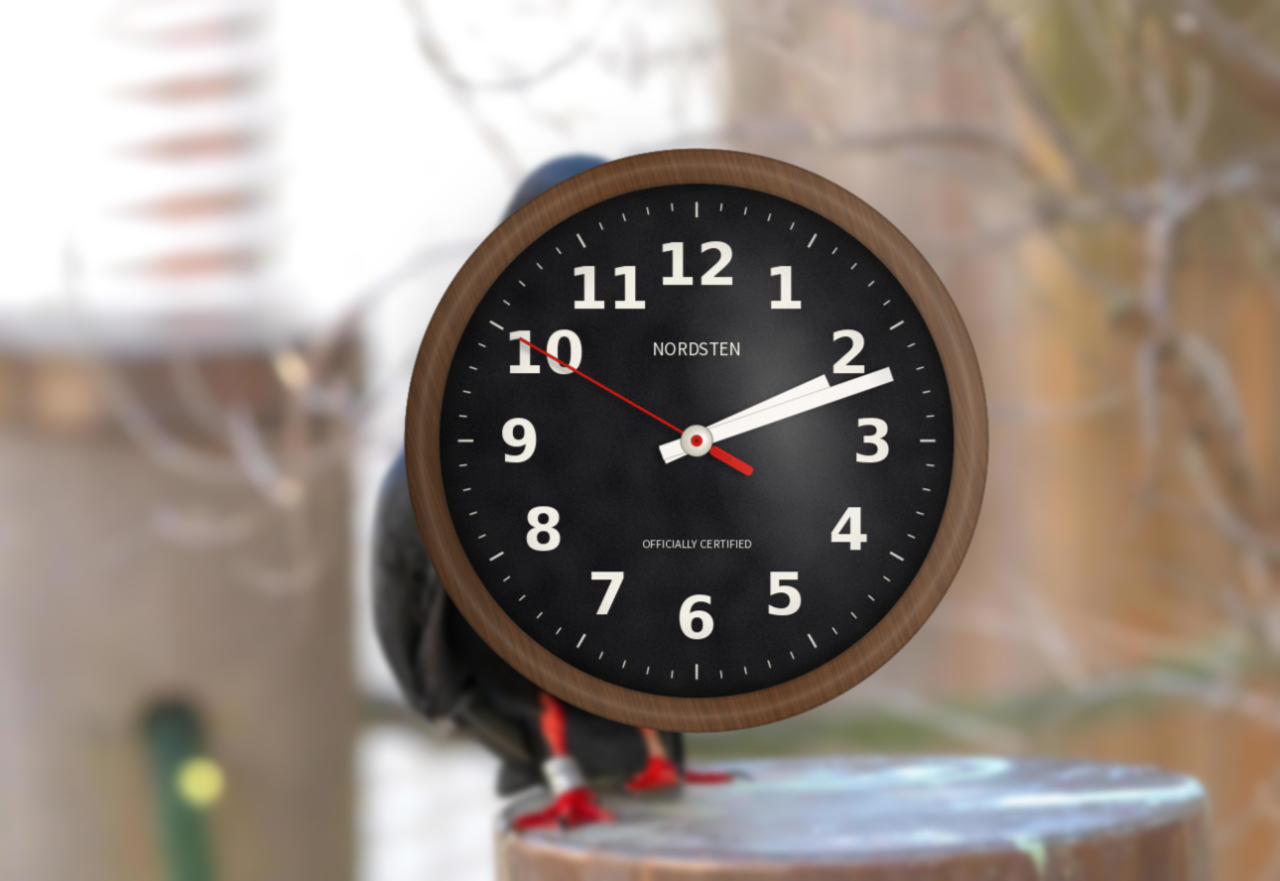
{"hour": 2, "minute": 11, "second": 50}
